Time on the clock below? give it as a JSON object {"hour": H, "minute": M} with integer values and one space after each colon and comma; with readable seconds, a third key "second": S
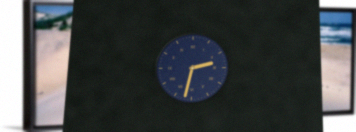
{"hour": 2, "minute": 32}
